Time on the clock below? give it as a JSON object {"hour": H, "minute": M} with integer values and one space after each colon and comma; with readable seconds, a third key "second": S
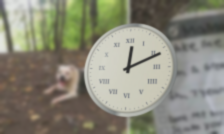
{"hour": 12, "minute": 11}
